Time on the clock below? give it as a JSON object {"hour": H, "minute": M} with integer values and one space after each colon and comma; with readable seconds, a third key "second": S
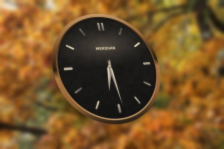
{"hour": 6, "minute": 29}
